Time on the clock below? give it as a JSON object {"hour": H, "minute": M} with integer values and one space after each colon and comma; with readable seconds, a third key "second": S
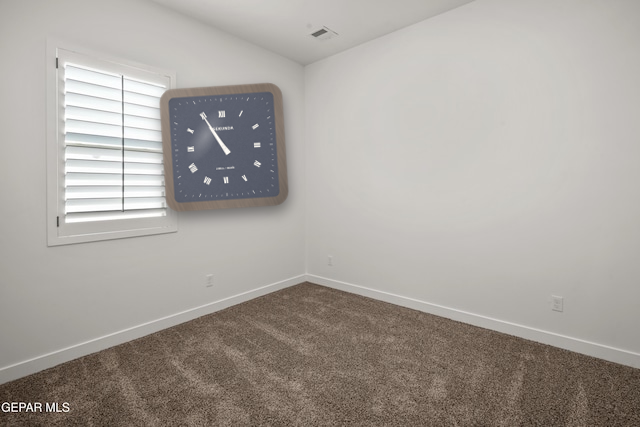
{"hour": 10, "minute": 55}
